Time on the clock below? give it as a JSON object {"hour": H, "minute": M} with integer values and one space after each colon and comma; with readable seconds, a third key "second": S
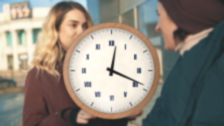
{"hour": 12, "minute": 19}
